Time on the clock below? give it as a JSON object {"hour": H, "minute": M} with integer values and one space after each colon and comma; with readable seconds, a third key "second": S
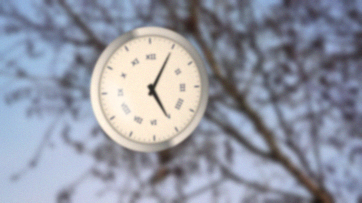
{"hour": 5, "minute": 5}
